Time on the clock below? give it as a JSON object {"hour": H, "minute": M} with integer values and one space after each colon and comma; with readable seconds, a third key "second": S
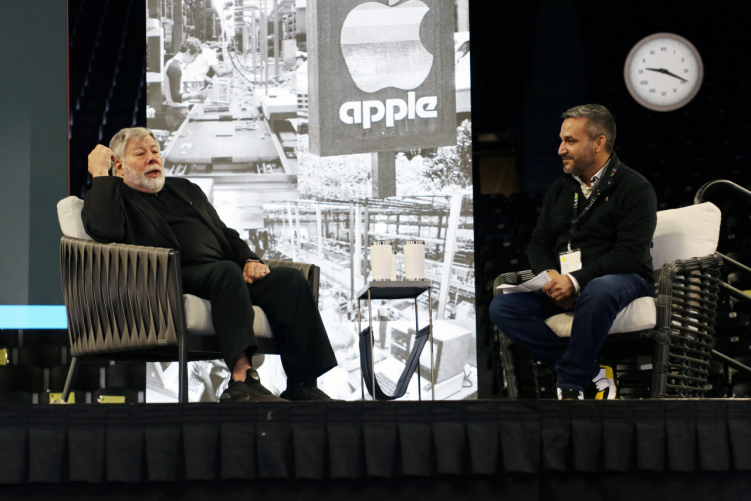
{"hour": 9, "minute": 19}
